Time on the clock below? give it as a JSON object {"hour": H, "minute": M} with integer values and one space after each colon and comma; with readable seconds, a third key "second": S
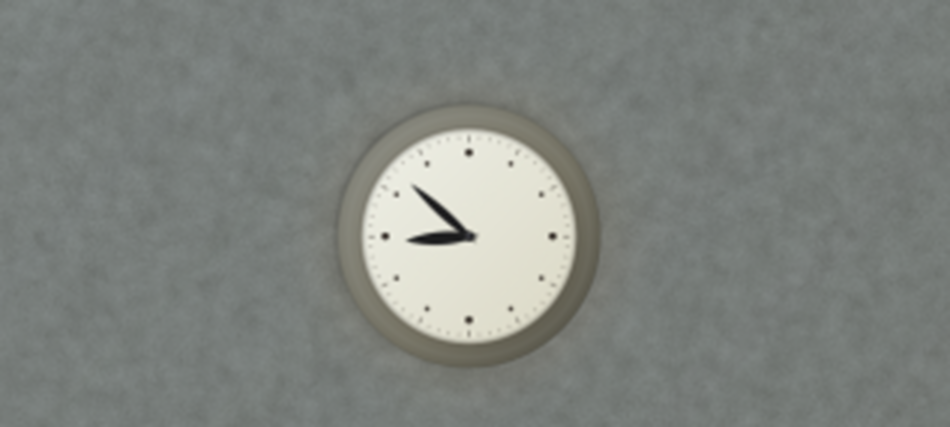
{"hour": 8, "minute": 52}
